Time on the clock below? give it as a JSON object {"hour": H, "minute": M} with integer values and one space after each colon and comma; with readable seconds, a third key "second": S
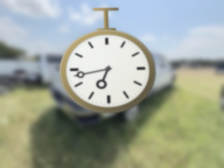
{"hour": 6, "minute": 43}
